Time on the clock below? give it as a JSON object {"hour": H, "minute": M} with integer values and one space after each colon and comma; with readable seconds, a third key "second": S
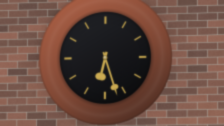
{"hour": 6, "minute": 27}
